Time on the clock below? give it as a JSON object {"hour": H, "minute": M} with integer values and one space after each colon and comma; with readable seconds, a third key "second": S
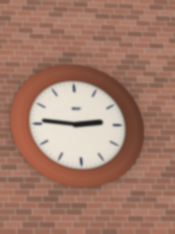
{"hour": 2, "minute": 46}
